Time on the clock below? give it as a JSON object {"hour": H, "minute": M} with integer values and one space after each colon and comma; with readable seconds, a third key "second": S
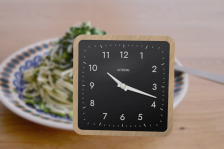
{"hour": 10, "minute": 18}
